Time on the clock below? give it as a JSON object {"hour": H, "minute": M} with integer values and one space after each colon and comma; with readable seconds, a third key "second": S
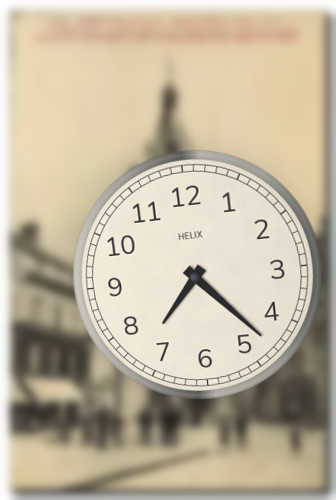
{"hour": 7, "minute": 23}
